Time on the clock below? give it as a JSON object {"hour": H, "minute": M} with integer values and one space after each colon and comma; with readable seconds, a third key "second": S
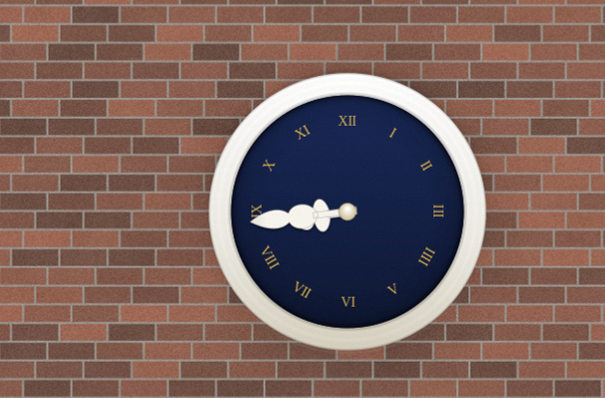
{"hour": 8, "minute": 44}
